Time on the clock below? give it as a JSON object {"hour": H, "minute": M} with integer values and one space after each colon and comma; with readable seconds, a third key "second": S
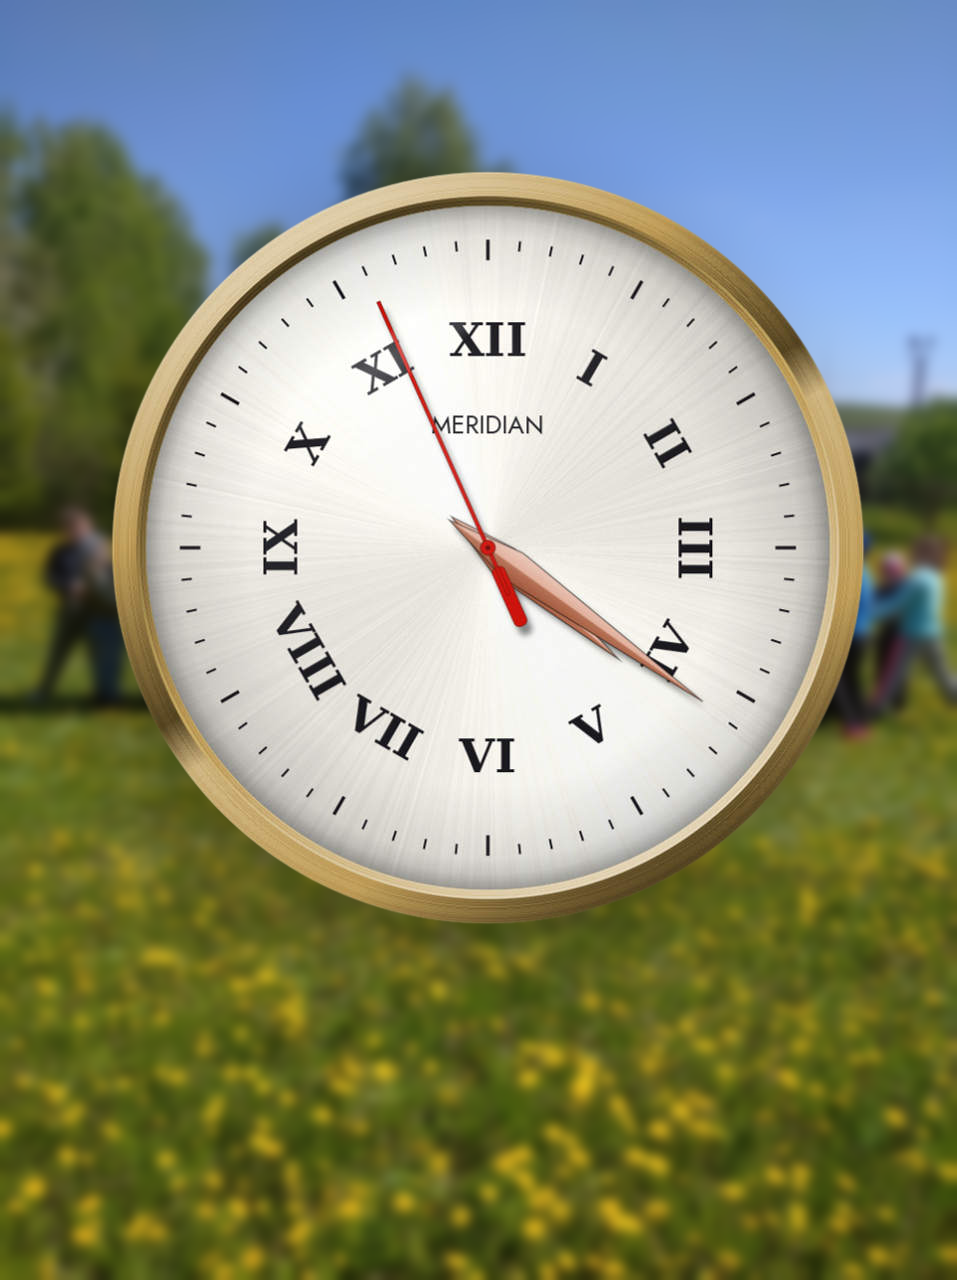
{"hour": 4, "minute": 20, "second": 56}
